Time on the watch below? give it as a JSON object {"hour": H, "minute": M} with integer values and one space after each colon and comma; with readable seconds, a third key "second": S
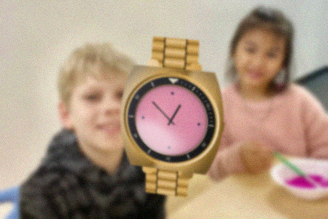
{"hour": 12, "minute": 52}
